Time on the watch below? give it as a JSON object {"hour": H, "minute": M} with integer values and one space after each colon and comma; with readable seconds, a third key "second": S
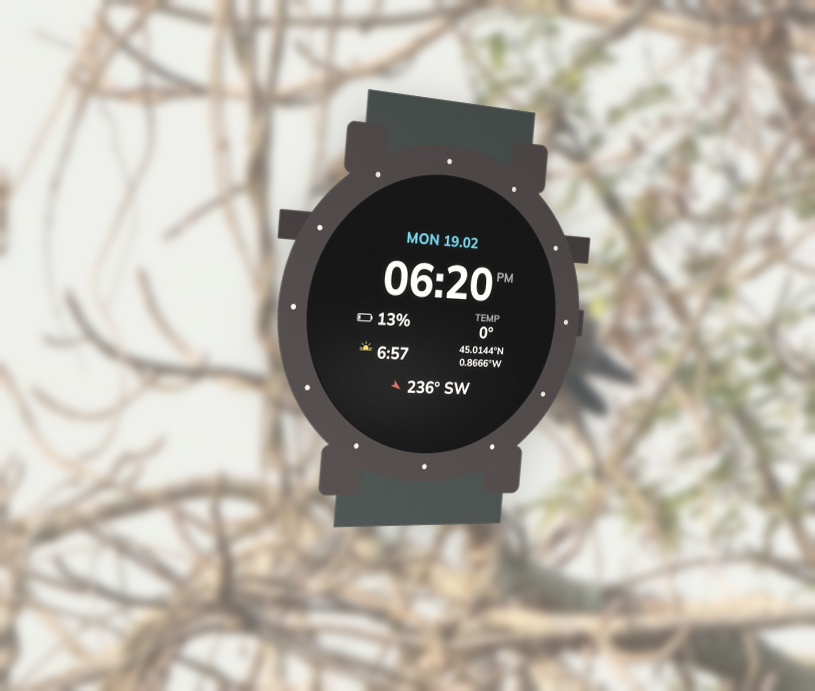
{"hour": 6, "minute": 20}
